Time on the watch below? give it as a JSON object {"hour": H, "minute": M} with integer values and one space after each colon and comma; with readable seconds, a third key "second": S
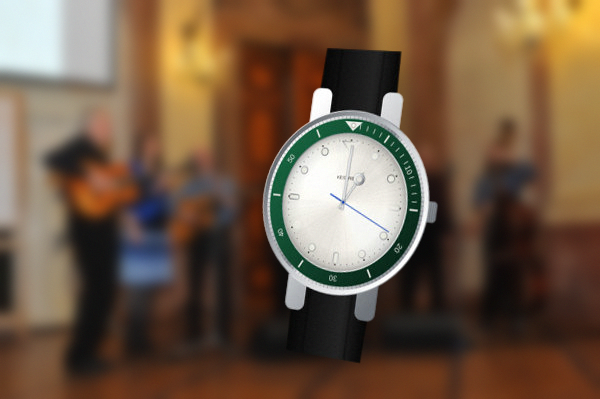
{"hour": 1, "minute": 0, "second": 19}
